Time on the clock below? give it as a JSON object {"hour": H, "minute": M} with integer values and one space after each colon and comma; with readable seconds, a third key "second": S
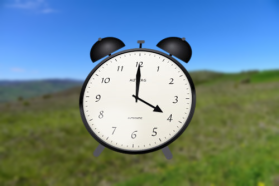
{"hour": 4, "minute": 0}
